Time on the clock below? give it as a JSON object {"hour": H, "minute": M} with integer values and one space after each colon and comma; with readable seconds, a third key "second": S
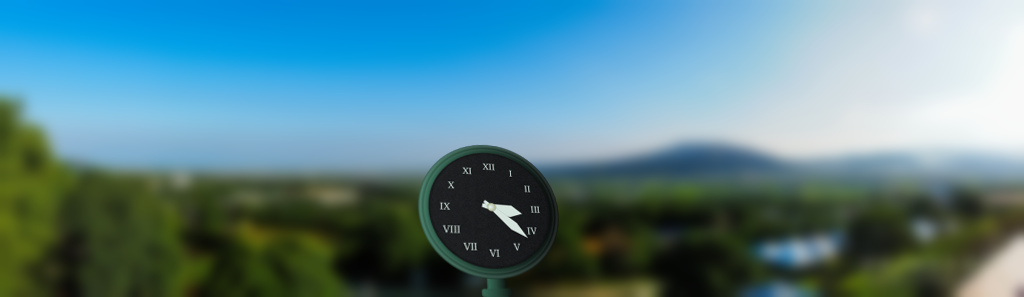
{"hour": 3, "minute": 22}
